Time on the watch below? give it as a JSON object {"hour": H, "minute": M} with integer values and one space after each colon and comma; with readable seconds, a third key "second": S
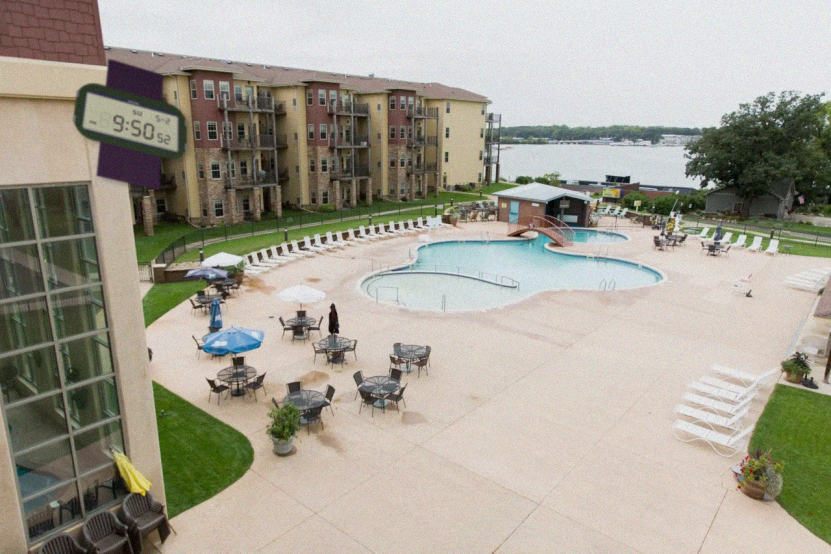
{"hour": 9, "minute": 50, "second": 52}
